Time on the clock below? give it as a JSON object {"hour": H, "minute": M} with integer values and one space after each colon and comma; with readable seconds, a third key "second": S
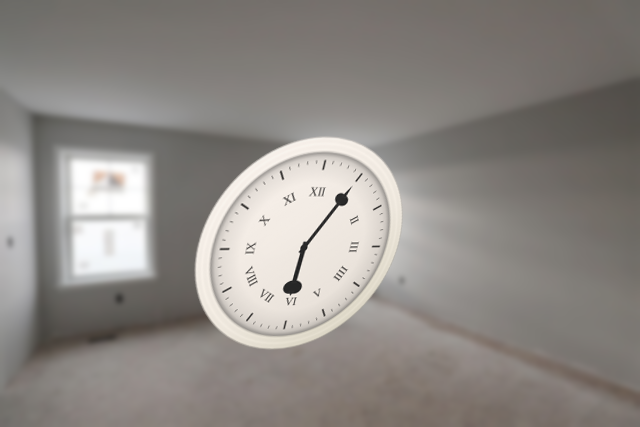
{"hour": 6, "minute": 5}
